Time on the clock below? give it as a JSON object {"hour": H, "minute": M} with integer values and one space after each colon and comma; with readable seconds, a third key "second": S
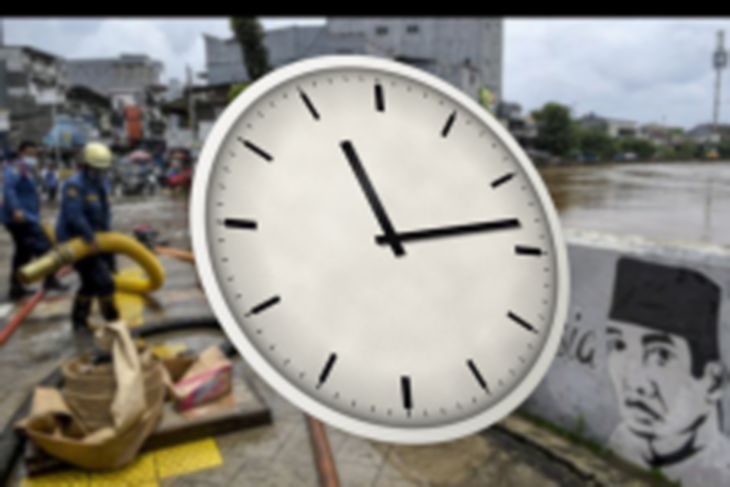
{"hour": 11, "minute": 13}
